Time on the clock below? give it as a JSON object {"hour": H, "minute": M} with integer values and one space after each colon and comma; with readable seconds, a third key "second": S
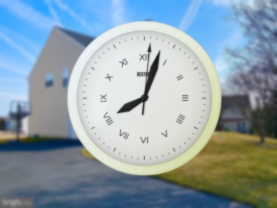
{"hour": 8, "minute": 3, "second": 1}
